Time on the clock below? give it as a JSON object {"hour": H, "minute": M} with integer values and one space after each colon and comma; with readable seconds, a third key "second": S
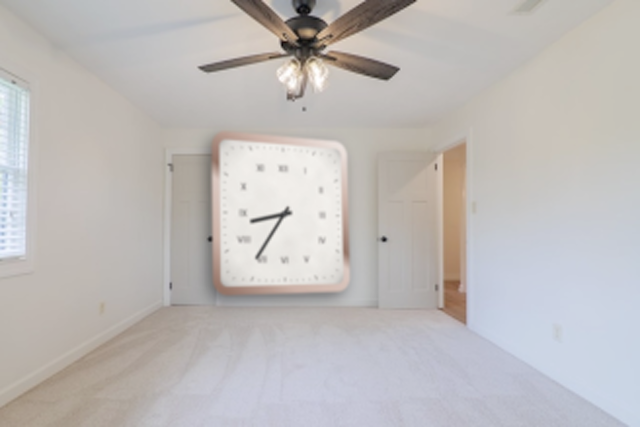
{"hour": 8, "minute": 36}
